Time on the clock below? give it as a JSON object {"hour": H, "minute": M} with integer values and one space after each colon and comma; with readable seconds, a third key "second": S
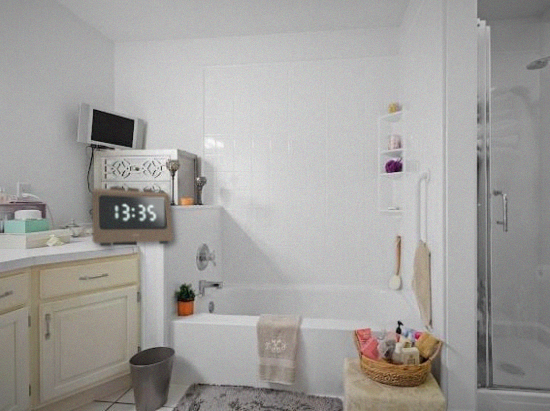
{"hour": 13, "minute": 35}
